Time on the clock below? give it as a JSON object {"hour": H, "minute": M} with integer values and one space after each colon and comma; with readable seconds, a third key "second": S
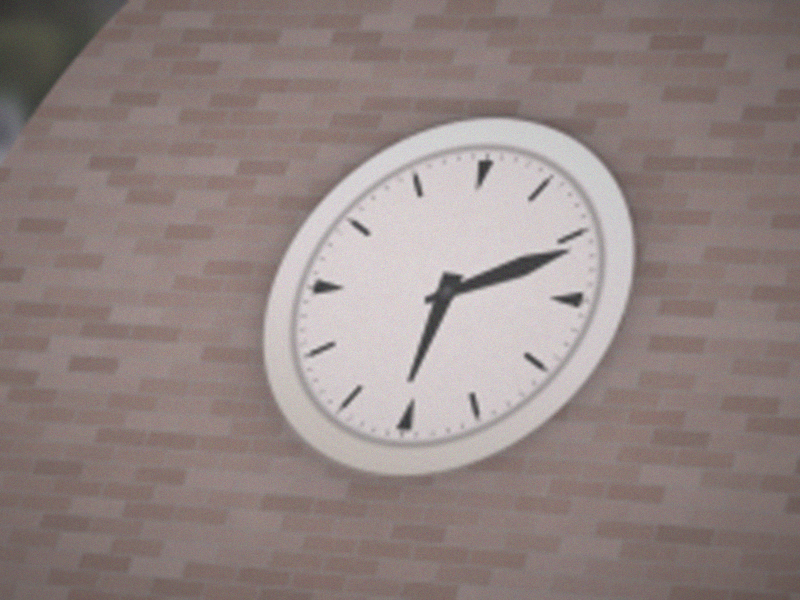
{"hour": 6, "minute": 11}
